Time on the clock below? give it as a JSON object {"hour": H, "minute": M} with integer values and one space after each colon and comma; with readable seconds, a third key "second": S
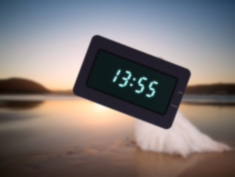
{"hour": 13, "minute": 55}
